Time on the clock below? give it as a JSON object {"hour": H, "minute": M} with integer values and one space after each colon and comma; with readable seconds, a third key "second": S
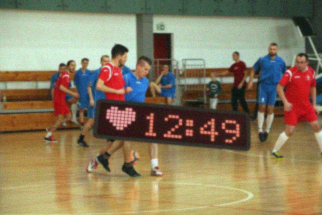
{"hour": 12, "minute": 49}
